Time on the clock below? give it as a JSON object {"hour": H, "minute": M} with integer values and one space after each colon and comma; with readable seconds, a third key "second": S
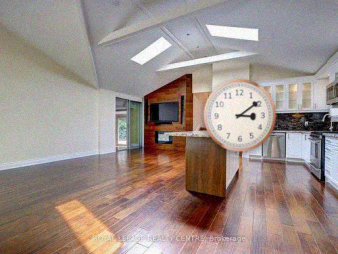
{"hour": 3, "minute": 9}
